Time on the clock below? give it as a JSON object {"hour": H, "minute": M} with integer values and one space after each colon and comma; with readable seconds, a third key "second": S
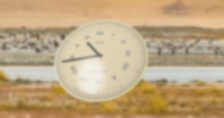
{"hour": 10, "minute": 44}
